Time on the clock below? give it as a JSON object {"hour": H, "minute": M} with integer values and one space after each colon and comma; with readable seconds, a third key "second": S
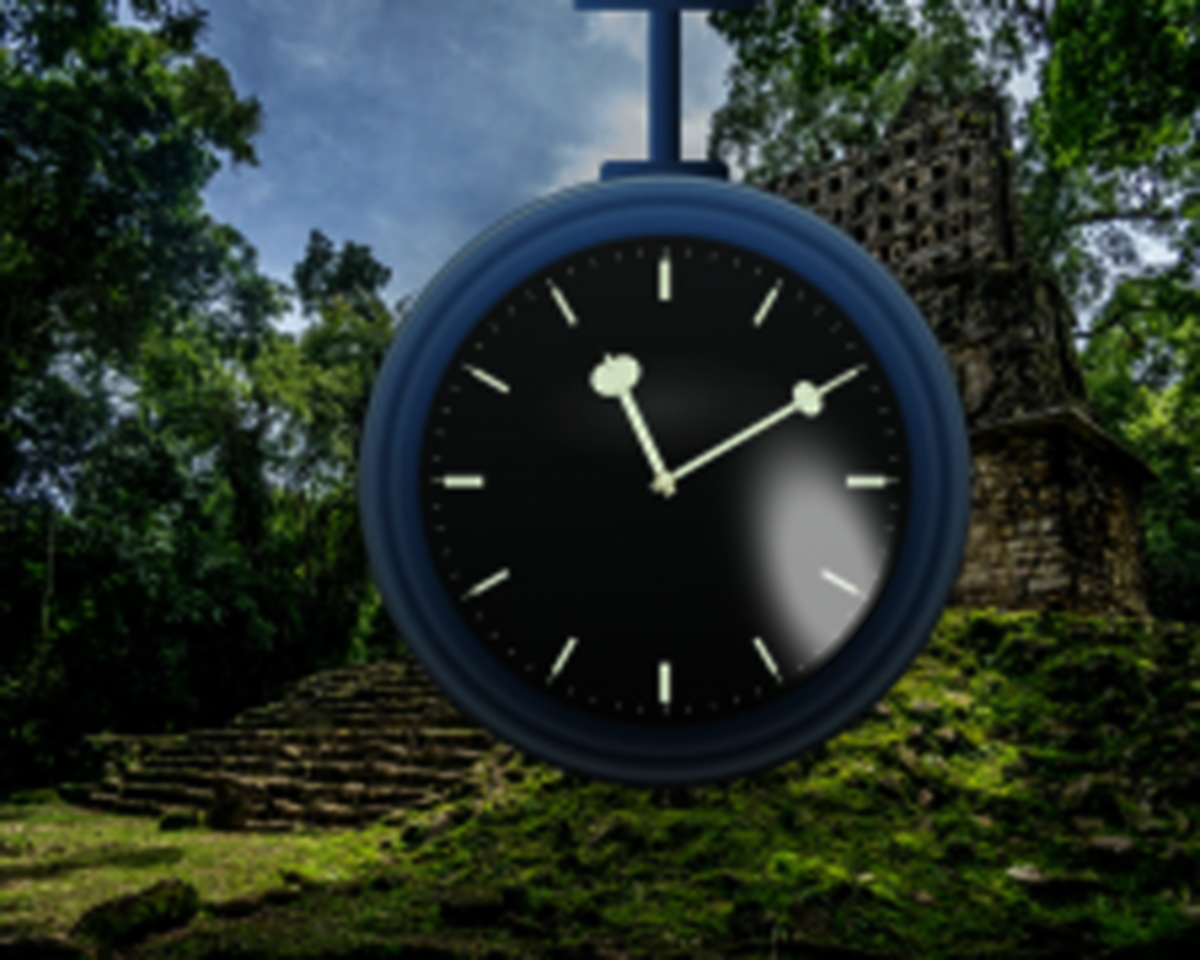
{"hour": 11, "minute": 10}
